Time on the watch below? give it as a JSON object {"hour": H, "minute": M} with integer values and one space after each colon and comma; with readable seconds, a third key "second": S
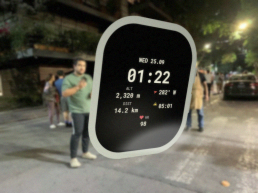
{"hour": 1, "minute": 22}
